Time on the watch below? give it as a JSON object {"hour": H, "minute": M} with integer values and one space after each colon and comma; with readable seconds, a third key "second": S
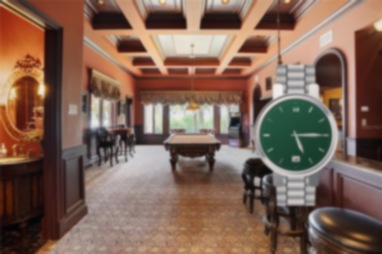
{"hour": 5, "minute": 15}
